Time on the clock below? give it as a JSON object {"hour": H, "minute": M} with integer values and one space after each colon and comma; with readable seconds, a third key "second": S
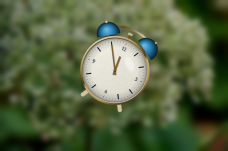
{"hour": 11, "minute": 55}
